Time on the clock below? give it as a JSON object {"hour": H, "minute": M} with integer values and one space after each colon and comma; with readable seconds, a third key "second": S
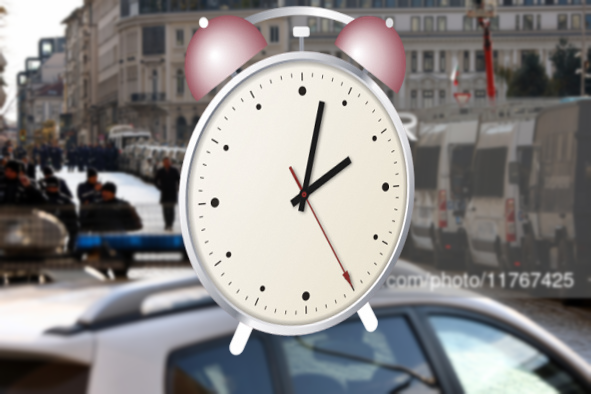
{"hour": 2, "minute": 2, "second": 25}
